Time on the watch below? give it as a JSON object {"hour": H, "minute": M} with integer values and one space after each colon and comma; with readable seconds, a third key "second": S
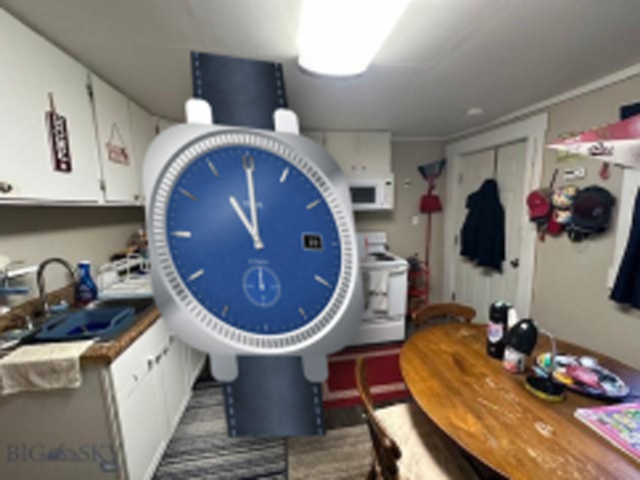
{"hour": 11, "minute": 0}
